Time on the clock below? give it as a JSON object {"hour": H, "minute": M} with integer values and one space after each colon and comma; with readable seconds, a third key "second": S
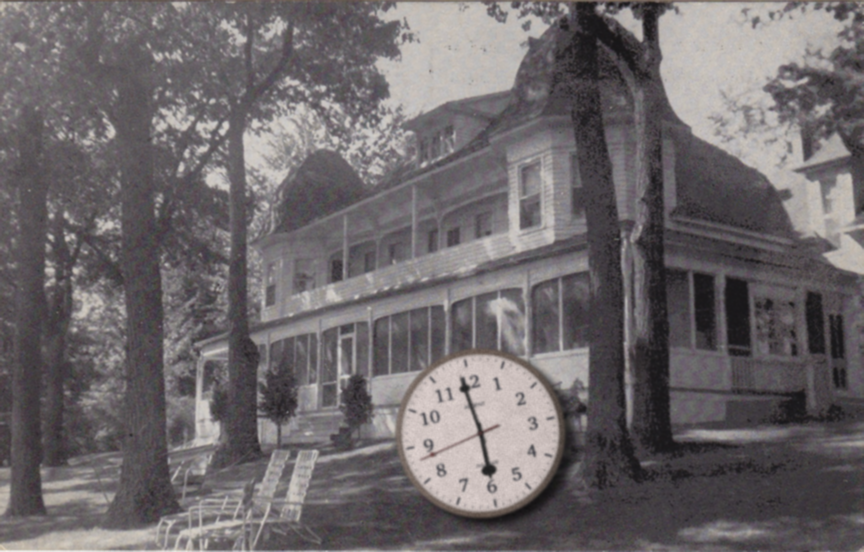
{"hour": 5, "minute": 58, "second": 43}
